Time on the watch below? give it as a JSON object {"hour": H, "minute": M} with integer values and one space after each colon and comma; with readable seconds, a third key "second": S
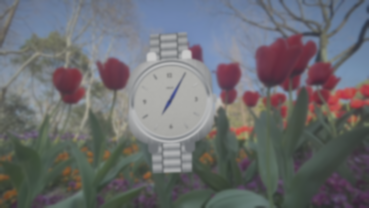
{"hour": 7, "minute": 5}
